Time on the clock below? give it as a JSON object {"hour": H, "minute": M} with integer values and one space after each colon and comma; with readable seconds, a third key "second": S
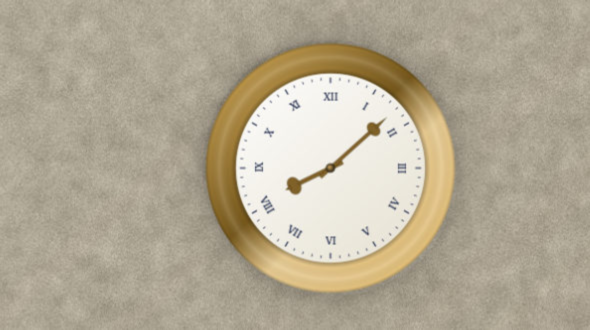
{"hour": 8, "minute": 8}
